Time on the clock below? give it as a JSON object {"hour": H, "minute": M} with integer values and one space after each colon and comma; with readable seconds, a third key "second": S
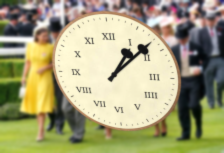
{"hour": 1, "minute": 8}
